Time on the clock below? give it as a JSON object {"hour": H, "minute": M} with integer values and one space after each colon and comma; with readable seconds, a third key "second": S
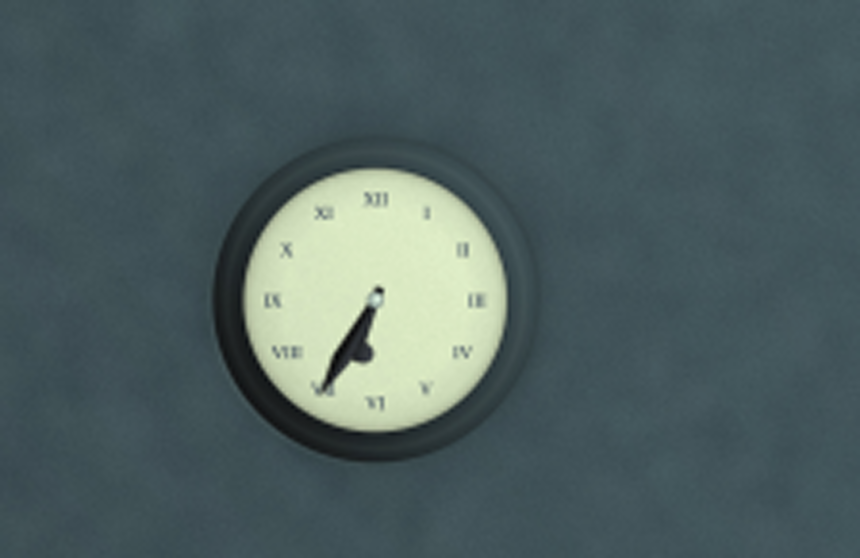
{"hour": 6, "minute": 35}
